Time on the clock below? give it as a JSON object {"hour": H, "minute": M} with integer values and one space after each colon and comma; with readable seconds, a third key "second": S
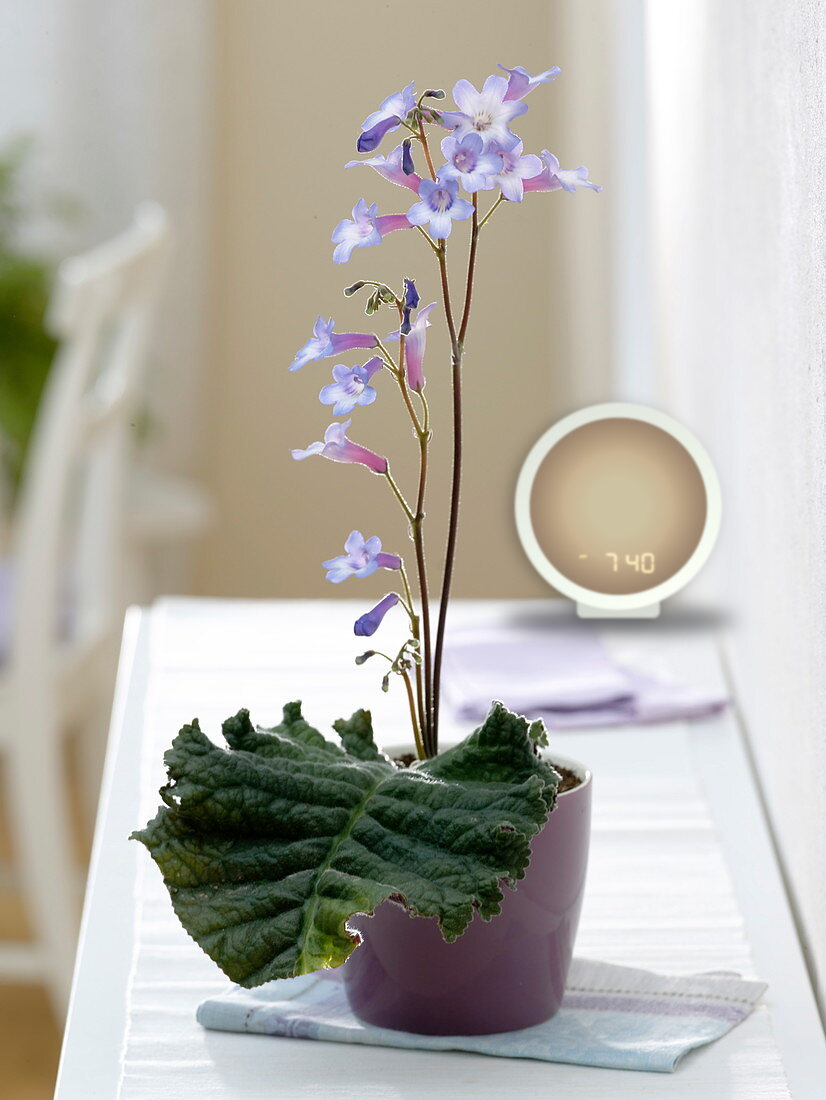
{"hour": 7, "minute": 40}
